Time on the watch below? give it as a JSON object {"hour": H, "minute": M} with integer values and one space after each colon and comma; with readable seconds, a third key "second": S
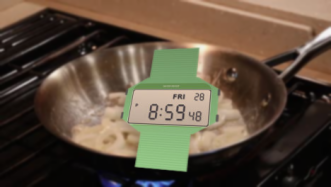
{"hour": 8, "minute": 59, "second": 48}
